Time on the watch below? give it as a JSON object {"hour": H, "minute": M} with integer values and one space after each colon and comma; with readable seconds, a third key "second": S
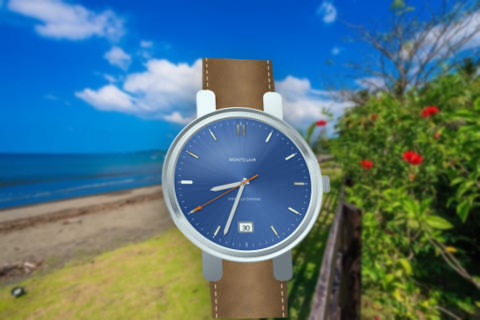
{"hour": 8, "minute": 33, "second": 40}
